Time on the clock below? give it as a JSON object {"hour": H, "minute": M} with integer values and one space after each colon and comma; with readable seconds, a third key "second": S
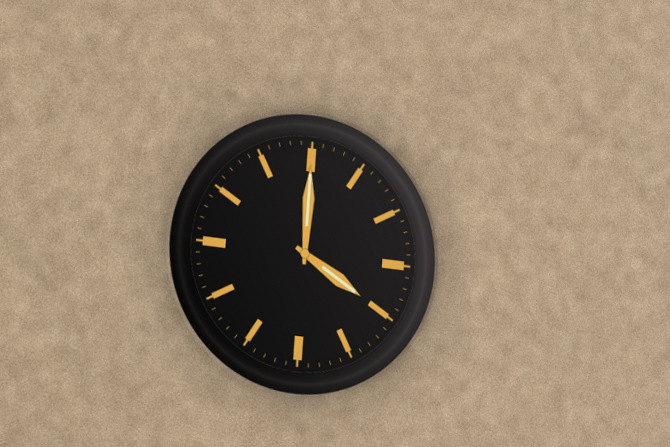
{"hour": 4, "minute": 0}
